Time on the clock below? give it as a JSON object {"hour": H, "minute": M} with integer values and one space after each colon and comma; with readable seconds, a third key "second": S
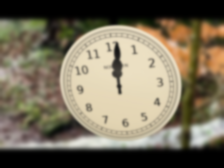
{"hour": 12, "minute": 1}
